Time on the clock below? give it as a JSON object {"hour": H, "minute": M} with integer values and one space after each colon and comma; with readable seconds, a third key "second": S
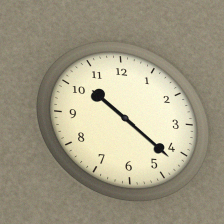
{"hour": 10, "minute": 22}
